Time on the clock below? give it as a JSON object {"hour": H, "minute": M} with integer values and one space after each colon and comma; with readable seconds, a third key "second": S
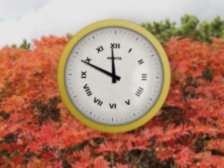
{"hour": 11, "minute": 49}
